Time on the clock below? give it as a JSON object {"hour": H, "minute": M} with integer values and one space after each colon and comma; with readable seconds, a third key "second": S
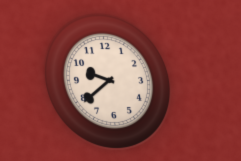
{"hour": 9, "minute": 39}
